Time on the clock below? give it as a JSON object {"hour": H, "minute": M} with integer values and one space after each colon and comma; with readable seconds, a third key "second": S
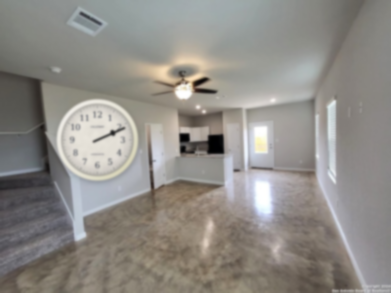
{"hour": 2, "minute": 11}
